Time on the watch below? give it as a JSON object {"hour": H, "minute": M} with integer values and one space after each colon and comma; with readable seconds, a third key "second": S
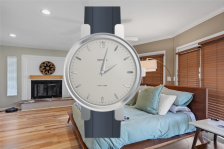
{"hour": 2, "minute": 2}
